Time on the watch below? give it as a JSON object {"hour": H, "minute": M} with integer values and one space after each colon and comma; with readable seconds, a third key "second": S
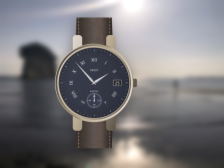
{"hour": 1, "minute": 53}
